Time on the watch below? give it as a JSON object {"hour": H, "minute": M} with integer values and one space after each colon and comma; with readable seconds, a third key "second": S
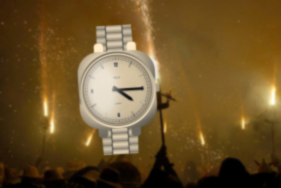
{"hour": 4, "minute": 15}
